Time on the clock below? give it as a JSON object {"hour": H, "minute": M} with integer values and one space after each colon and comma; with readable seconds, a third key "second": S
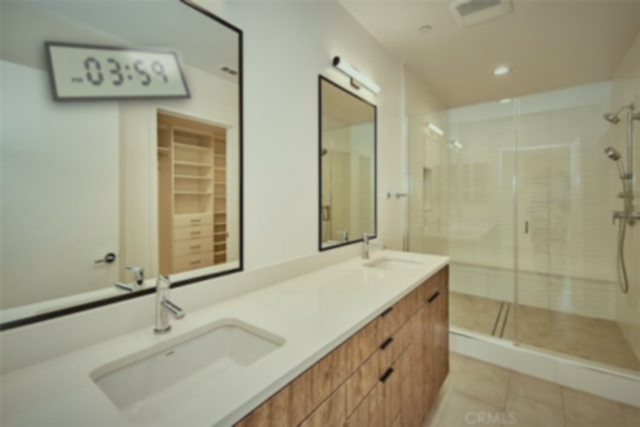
{"hour": 3, "minute": 59}
